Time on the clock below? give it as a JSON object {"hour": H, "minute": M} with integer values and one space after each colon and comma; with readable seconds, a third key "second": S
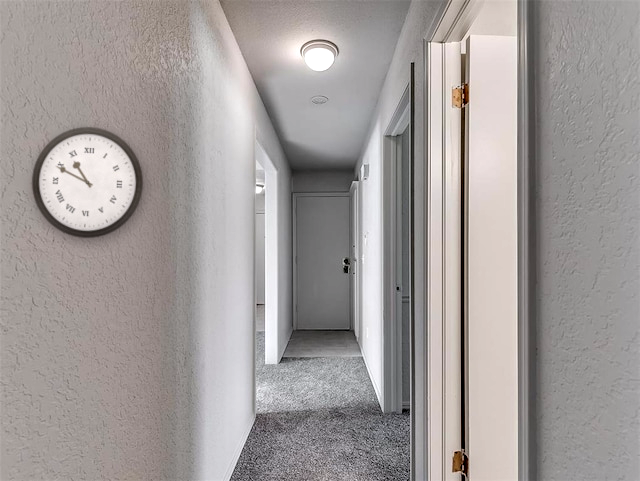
{"hour": 10, "minute": 49}
